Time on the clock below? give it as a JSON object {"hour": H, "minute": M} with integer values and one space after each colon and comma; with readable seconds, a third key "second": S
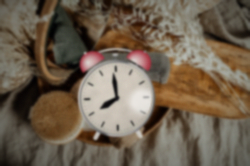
{"hour": 7, "minute": 59}
